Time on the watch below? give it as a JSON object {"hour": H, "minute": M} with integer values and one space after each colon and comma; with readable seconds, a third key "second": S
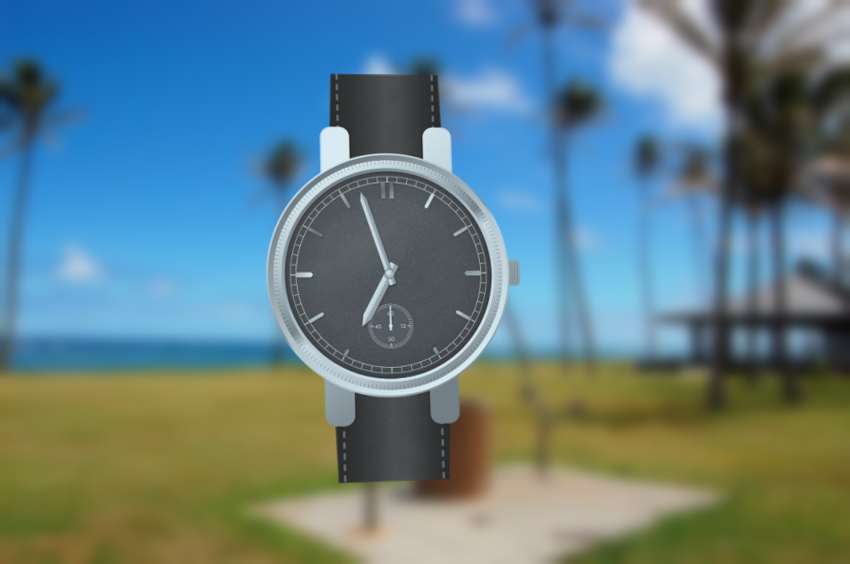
{"hour": 6, "minute": 57}
